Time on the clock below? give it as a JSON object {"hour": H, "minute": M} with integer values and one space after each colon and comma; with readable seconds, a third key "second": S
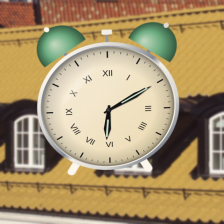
{"hour": 6, "minute": 10}
